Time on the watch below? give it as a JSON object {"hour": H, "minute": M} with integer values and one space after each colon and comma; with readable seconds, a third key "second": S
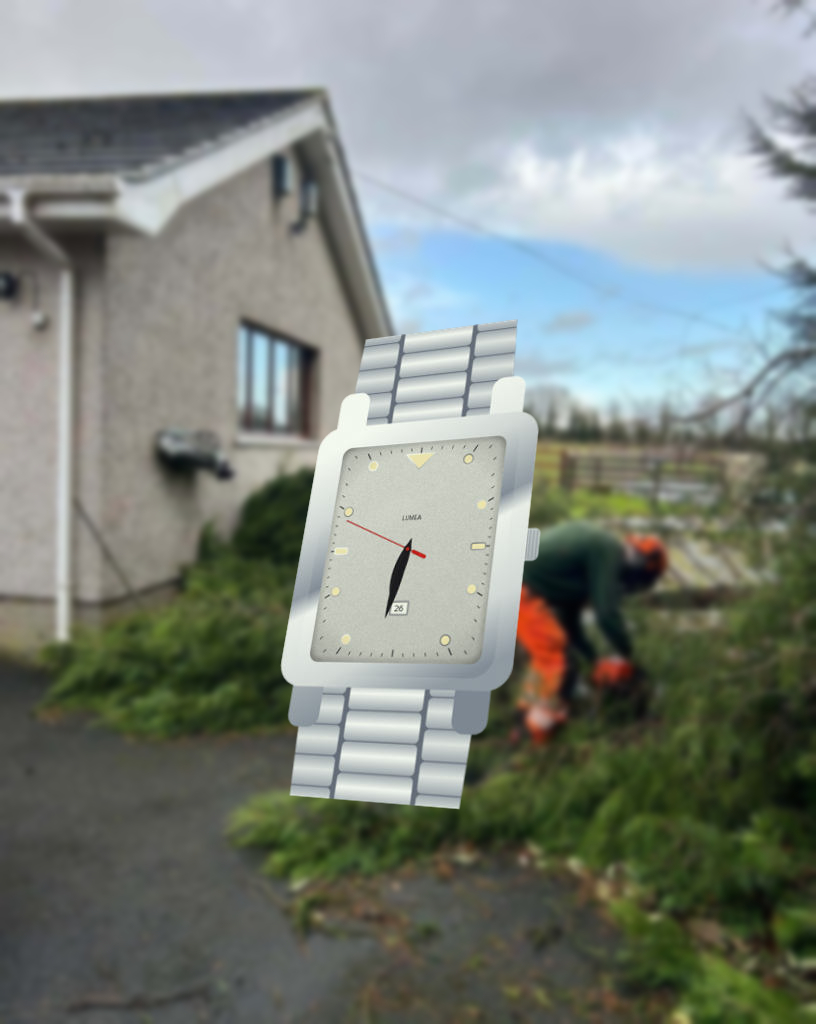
{"hour": 6, "minute": 31, "second": 49}
